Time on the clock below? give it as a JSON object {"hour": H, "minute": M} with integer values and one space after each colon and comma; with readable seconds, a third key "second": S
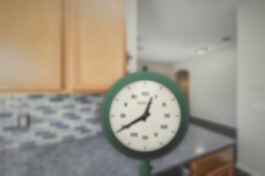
{"hour": 12, "minute": 40}
